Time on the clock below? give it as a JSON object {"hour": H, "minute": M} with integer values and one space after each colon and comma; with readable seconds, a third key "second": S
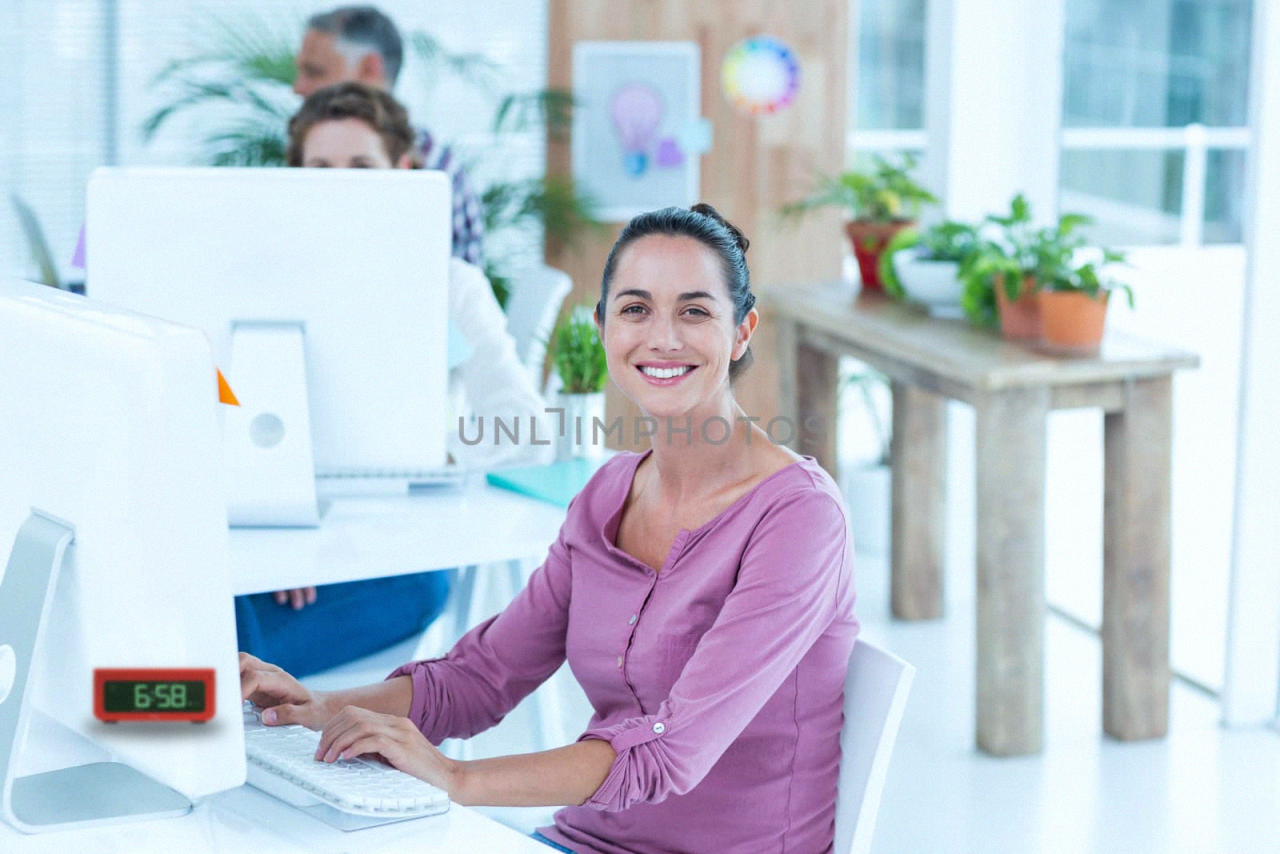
{"hour": 6, "minute": 58}
